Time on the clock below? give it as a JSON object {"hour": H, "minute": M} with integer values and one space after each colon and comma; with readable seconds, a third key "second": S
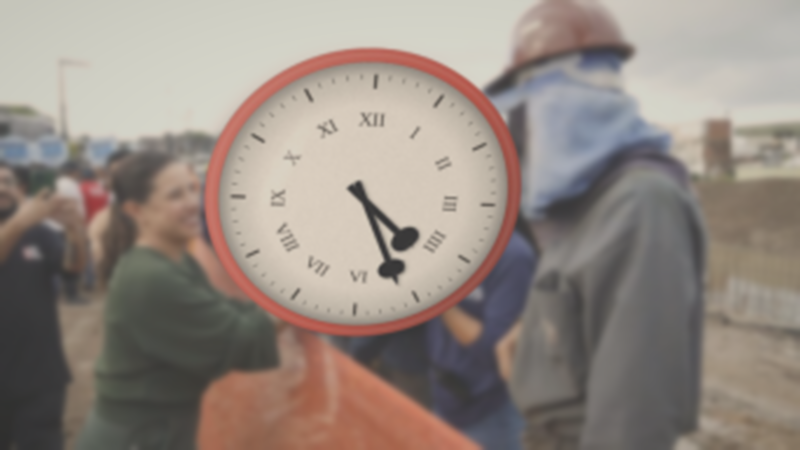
{"hour": 4, "minute": 26}
